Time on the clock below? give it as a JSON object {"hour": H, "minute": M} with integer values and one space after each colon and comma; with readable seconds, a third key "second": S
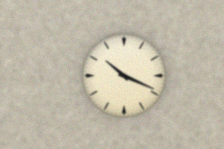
{"hour": 10, "minute": 19}
